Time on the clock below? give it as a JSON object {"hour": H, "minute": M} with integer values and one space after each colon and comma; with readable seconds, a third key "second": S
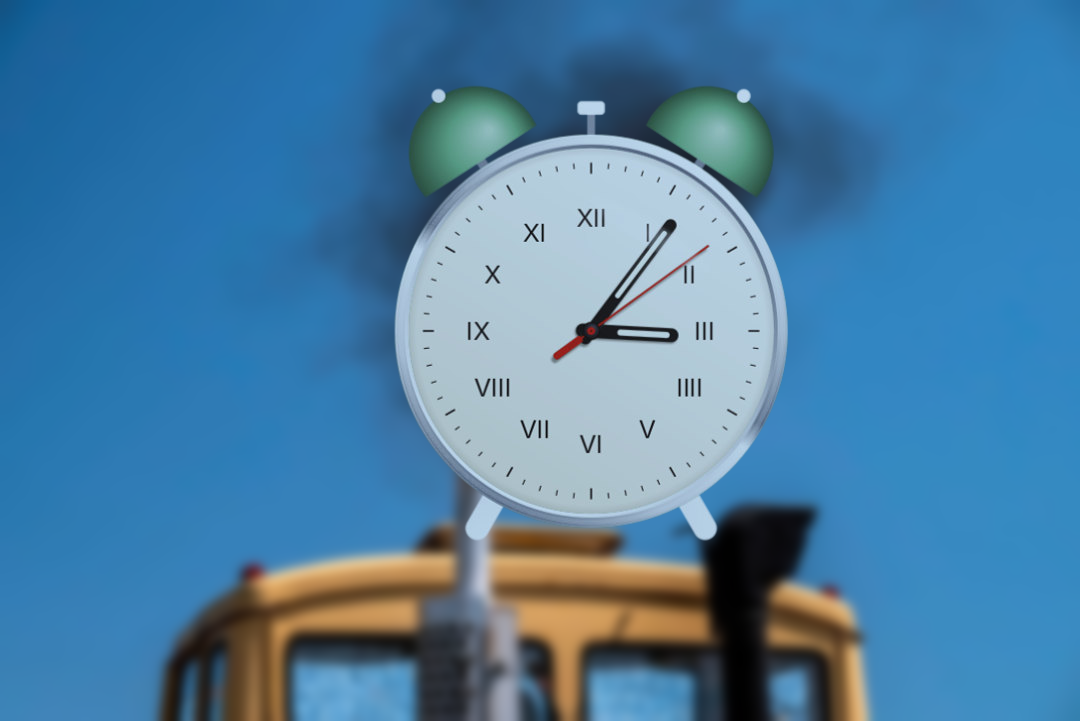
{"hour": 3, "minute": 6, "second": 9}
